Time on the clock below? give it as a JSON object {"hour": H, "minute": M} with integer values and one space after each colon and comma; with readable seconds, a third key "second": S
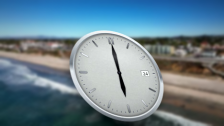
{"hour": 6, "minute": 0}
